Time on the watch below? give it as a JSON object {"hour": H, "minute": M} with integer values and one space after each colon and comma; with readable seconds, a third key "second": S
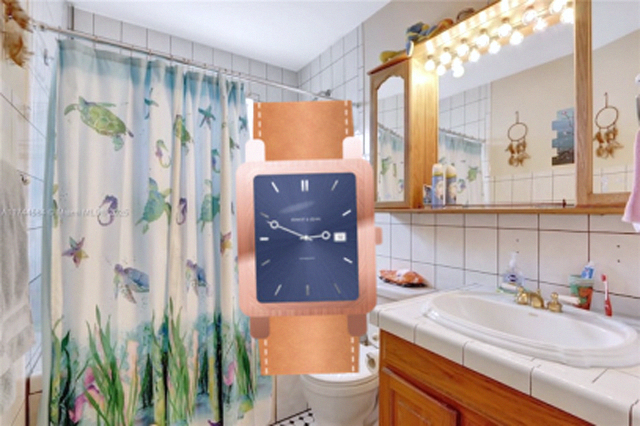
{"hour": 2, "minute": 49}
